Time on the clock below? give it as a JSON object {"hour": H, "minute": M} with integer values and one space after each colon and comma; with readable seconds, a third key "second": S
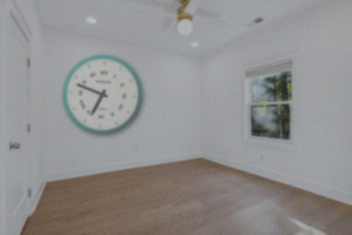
{"hour": 6, "minute": 48}
